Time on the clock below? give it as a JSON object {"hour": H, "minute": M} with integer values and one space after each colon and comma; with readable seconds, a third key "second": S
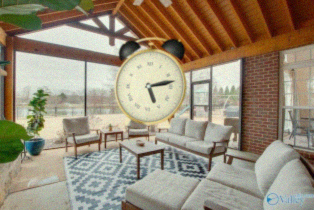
{"hour": 5, "minute": 13}
